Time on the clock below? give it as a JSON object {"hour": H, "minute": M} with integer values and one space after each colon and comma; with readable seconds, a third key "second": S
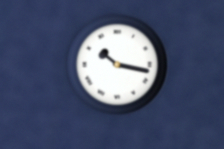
{"hour": 10, "minute": 17}
